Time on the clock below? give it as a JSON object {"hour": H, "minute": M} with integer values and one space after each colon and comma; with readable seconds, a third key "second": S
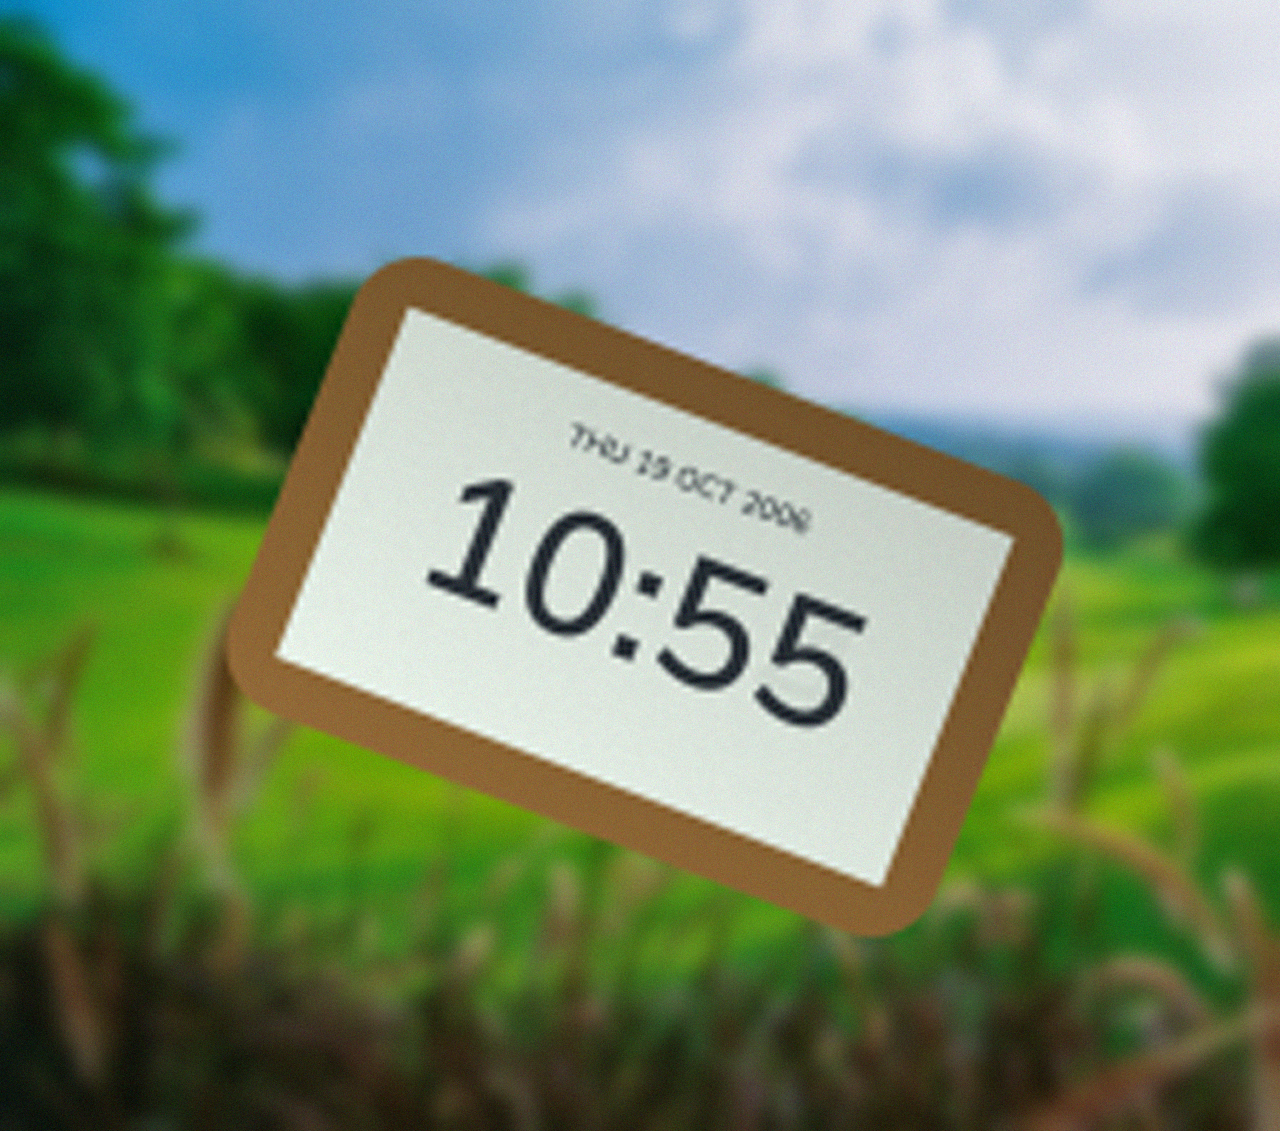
{"hour": 10, "minute": 55}
